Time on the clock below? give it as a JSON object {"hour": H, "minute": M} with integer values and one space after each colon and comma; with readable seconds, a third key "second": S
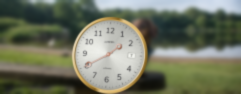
{"hour": 1, "minute": 40}
